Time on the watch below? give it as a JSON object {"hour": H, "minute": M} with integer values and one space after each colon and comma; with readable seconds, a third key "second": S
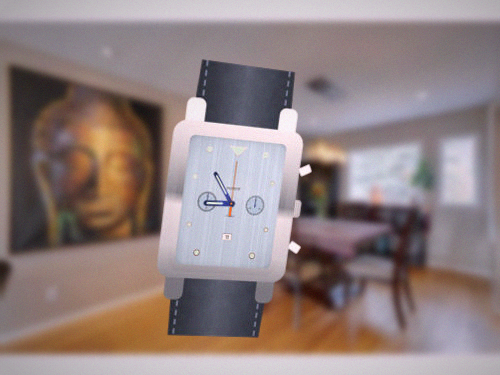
{"hour": 8, "minute": 54}
